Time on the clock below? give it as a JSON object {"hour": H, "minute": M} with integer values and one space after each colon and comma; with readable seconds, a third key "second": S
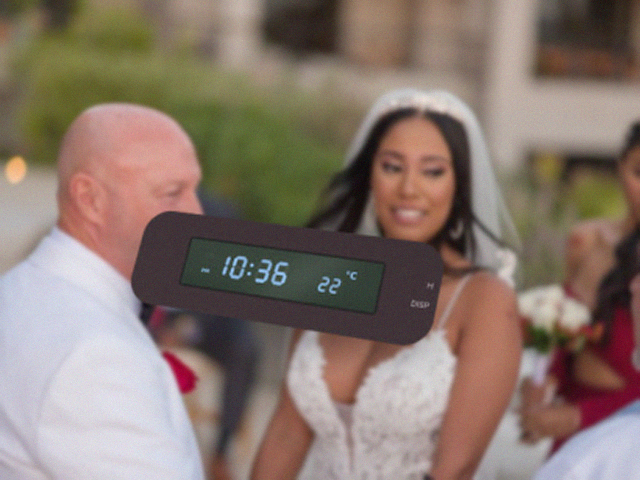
{"hour": 10, "minute": 36}
